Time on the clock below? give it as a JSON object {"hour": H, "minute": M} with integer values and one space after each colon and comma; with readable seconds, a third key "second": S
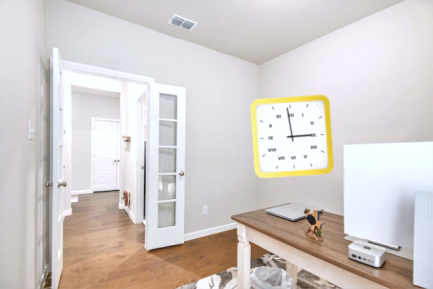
{"hour": 2, "minute": 59}
